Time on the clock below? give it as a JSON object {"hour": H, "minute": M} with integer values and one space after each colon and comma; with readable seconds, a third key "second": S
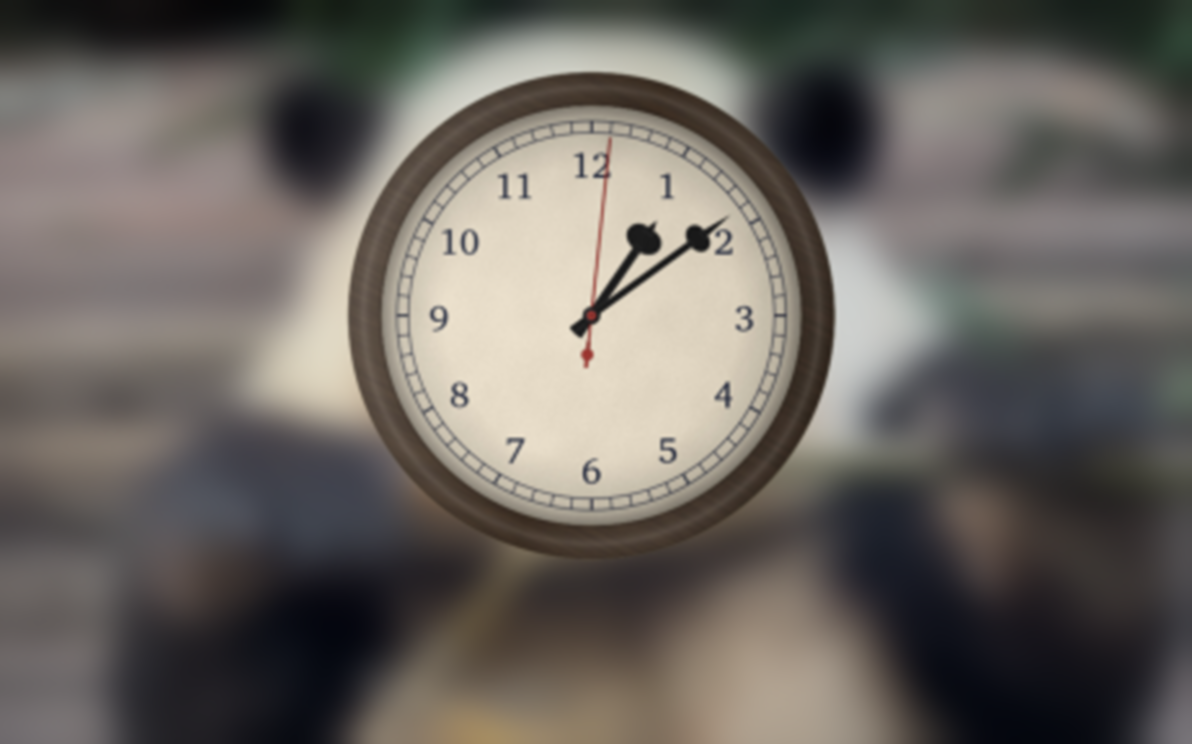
{"hour": 1, "minute": 9, "second": 1}
